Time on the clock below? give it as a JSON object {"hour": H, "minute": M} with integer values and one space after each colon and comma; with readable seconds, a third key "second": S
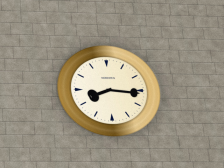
{"hour": 8, "minute": 16}
